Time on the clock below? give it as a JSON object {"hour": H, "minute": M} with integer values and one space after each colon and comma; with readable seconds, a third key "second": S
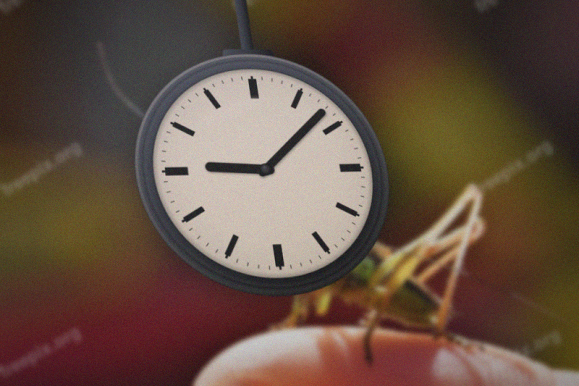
{"hour": 9, "minute": 8}
